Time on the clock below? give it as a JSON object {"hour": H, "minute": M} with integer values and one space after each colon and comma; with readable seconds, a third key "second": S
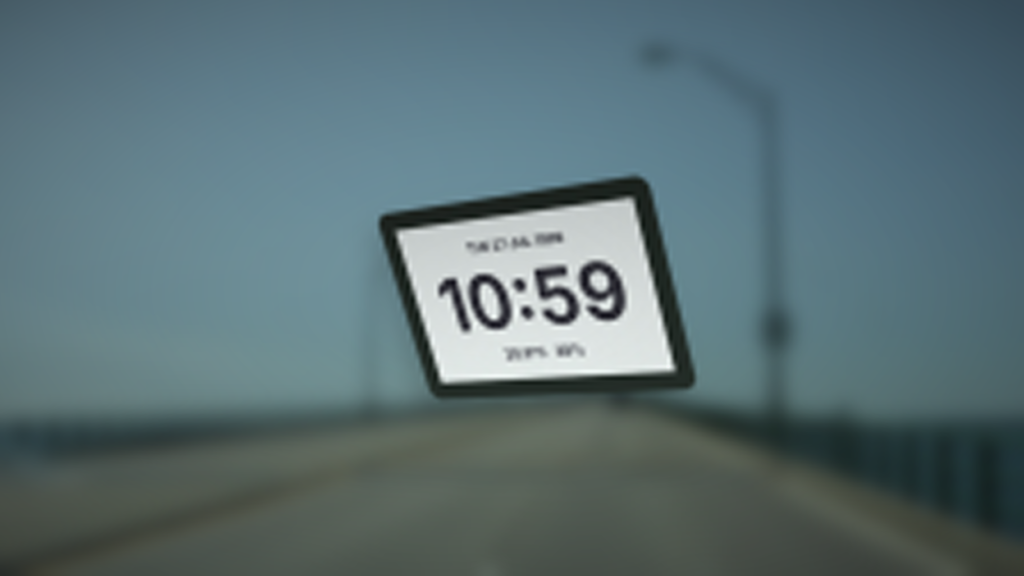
{"hour": 10, "minute": 59}
